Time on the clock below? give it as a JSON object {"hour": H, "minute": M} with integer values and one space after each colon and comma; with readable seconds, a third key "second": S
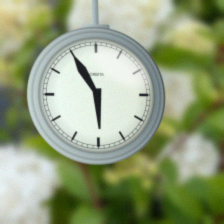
{"hour": 5, "minute": 55}
